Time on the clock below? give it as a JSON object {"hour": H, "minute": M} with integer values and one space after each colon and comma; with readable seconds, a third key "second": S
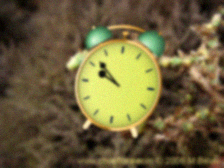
{"hour": 9, "minute": 52}
